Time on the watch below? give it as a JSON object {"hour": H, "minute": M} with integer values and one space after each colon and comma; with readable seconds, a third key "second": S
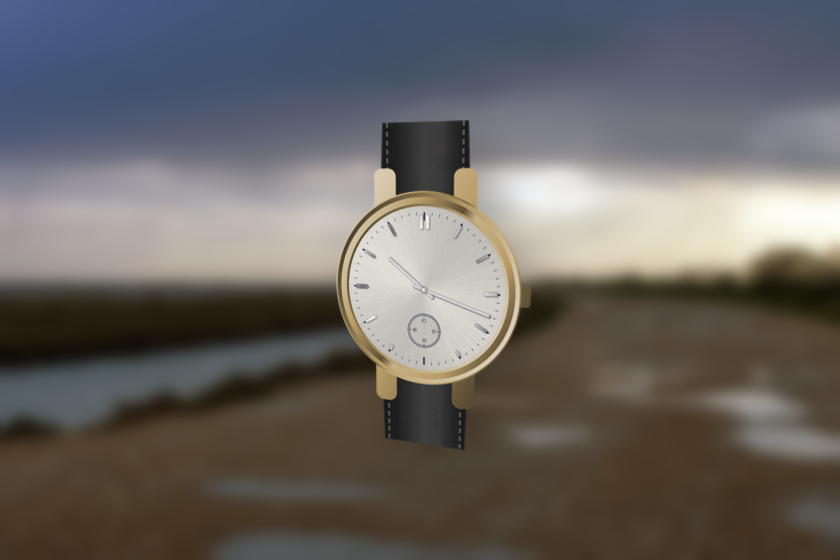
{"hour": 10, "minute": 18}
